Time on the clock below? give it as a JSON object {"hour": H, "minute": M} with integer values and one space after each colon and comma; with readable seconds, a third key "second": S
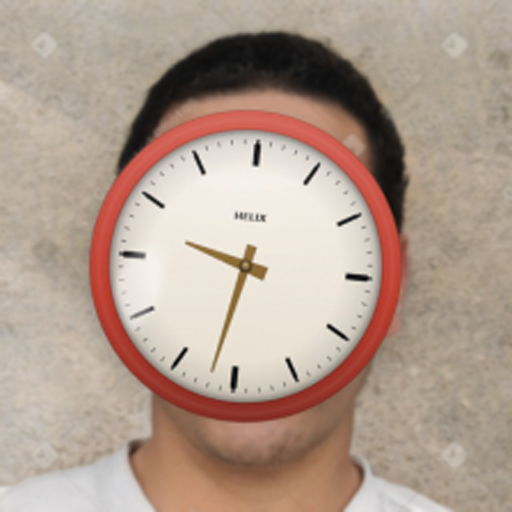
{"hour": 9, "minute": 32}
